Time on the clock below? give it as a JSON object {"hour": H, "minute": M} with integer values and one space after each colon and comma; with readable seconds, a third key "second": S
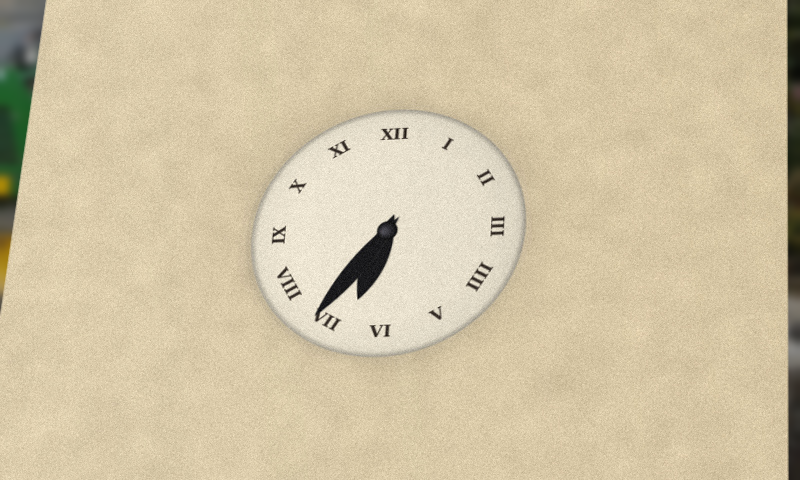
{"hour": 6, "minute": 36}
